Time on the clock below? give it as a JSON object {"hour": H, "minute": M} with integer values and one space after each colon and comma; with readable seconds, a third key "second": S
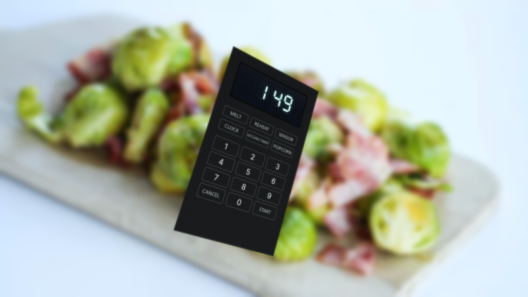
{"hour": 1, "minute": 49}
